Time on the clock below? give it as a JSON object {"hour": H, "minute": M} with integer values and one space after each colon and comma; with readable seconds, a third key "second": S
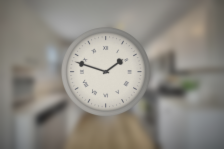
{"hour": 1, "minute": 48}
